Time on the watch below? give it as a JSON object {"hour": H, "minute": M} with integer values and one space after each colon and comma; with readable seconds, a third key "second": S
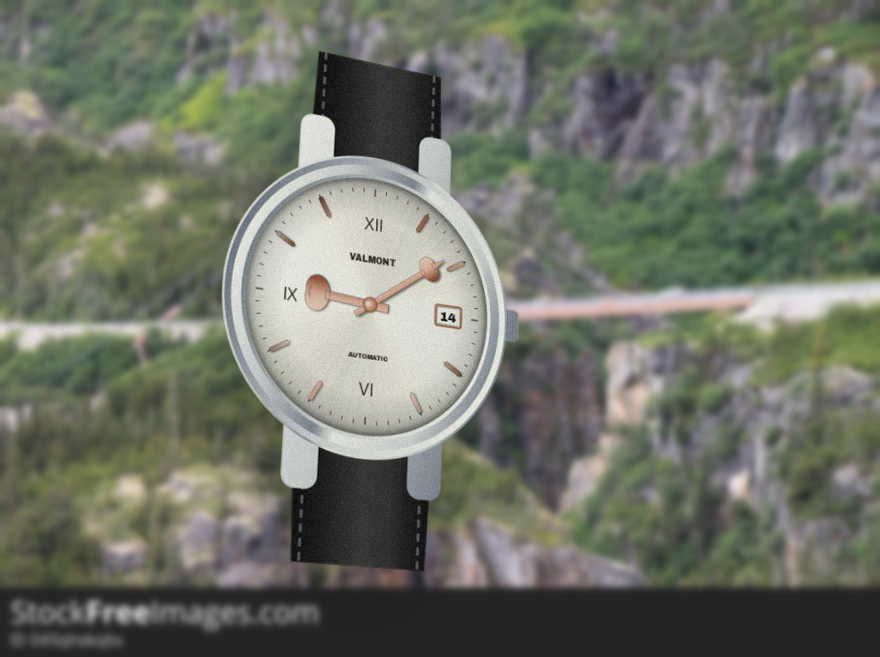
{"hour": 9, "minute": 9}
